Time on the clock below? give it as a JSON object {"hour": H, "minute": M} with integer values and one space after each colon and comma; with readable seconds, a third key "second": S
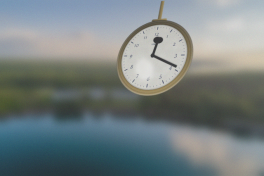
{"hour": 12, "minute": 19}
